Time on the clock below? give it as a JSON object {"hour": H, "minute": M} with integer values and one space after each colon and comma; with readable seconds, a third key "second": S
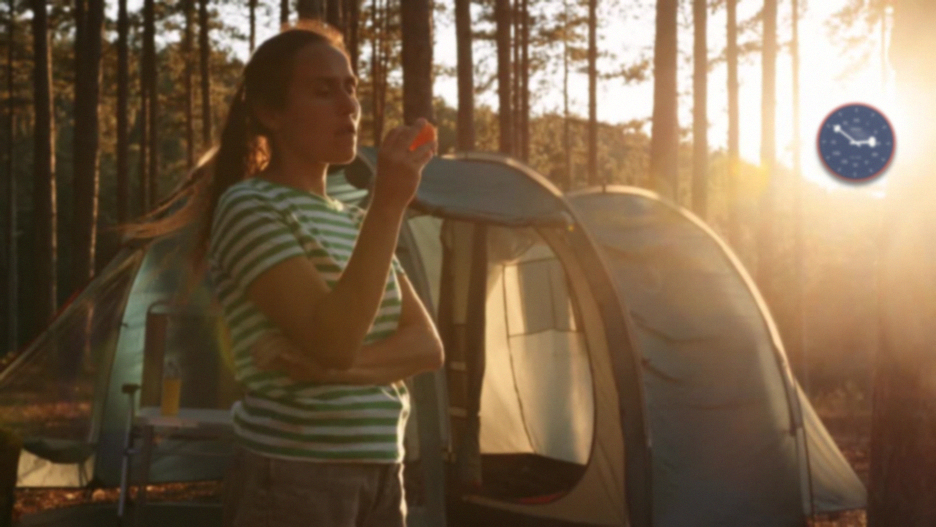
{"hour": 2, "minute": 51}
